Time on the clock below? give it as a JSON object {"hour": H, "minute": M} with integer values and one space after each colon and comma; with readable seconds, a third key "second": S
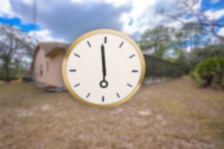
{"hour": 5, "minute": 59}
